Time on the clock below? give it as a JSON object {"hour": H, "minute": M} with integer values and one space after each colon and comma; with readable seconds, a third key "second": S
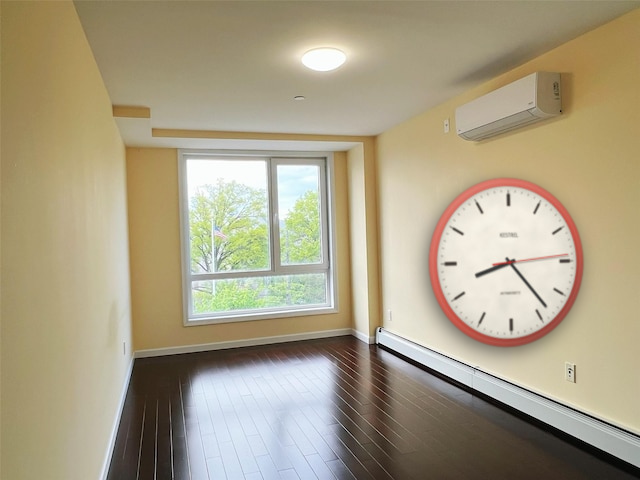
{"hour": 8, "minute": 23, "second": 14}
